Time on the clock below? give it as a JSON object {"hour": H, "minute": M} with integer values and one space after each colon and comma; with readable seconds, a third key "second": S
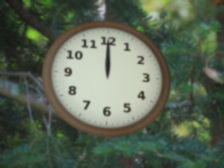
{"hour": 12, "minute": 0}
